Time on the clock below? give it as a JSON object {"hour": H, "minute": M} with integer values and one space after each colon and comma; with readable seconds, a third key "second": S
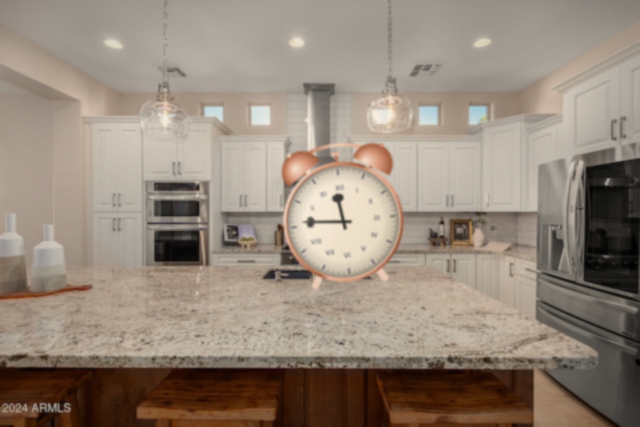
{"hour": 11, "minute": 46}
